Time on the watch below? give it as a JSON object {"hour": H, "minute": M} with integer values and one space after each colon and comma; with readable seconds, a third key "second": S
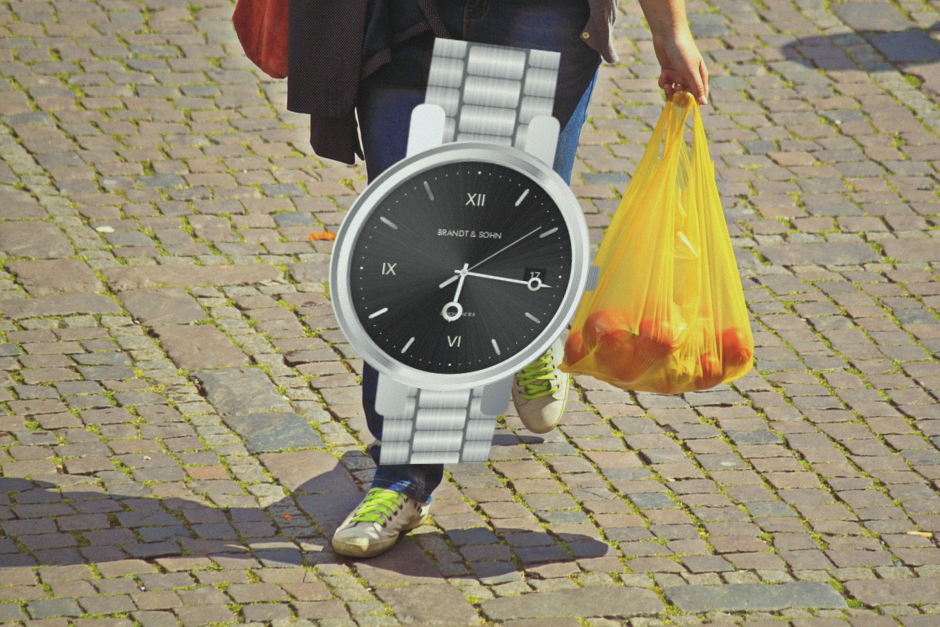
{"hour": 6, "minute": 16, "second": 9}
